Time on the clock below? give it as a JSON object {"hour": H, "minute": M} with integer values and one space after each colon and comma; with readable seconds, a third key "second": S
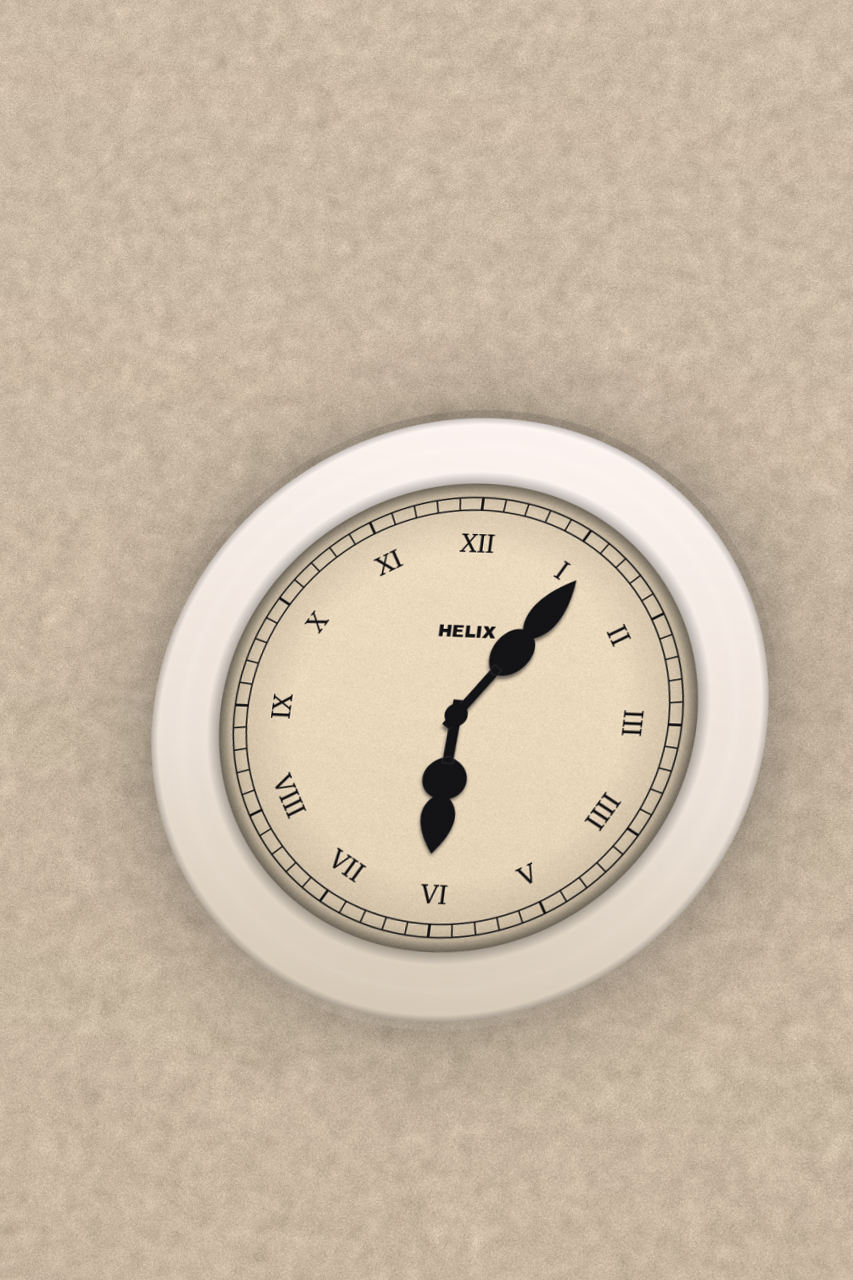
{"hour": 6, "minute": 6}
